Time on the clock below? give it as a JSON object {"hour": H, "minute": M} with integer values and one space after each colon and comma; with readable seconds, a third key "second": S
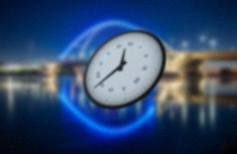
{"hour": 11, "minute": 36}
